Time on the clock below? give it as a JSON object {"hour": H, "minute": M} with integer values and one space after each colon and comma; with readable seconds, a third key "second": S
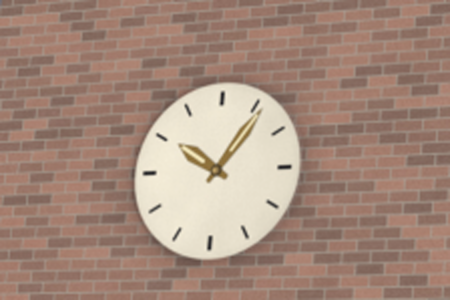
{"hour": 10, "minute": 6}
